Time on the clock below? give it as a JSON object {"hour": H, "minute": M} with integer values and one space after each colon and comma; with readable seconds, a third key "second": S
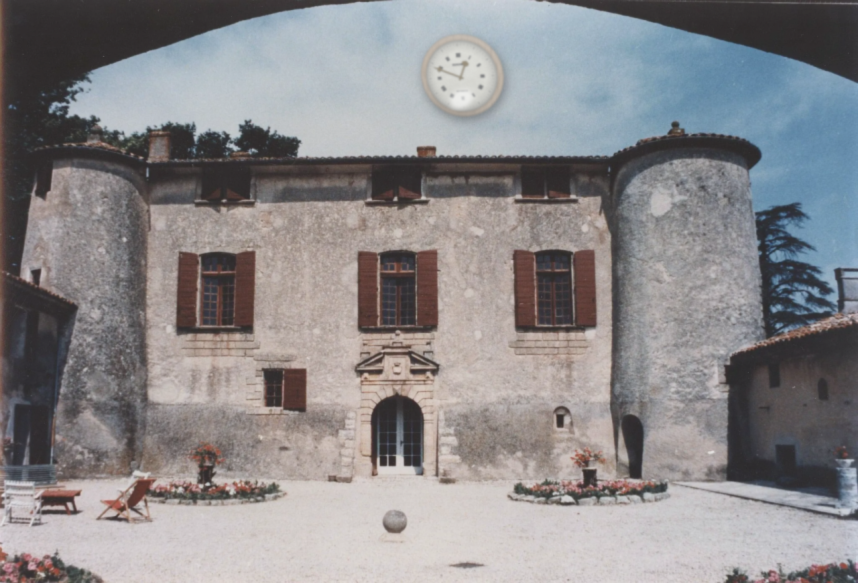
{"hour": 12, "minute": 49}
